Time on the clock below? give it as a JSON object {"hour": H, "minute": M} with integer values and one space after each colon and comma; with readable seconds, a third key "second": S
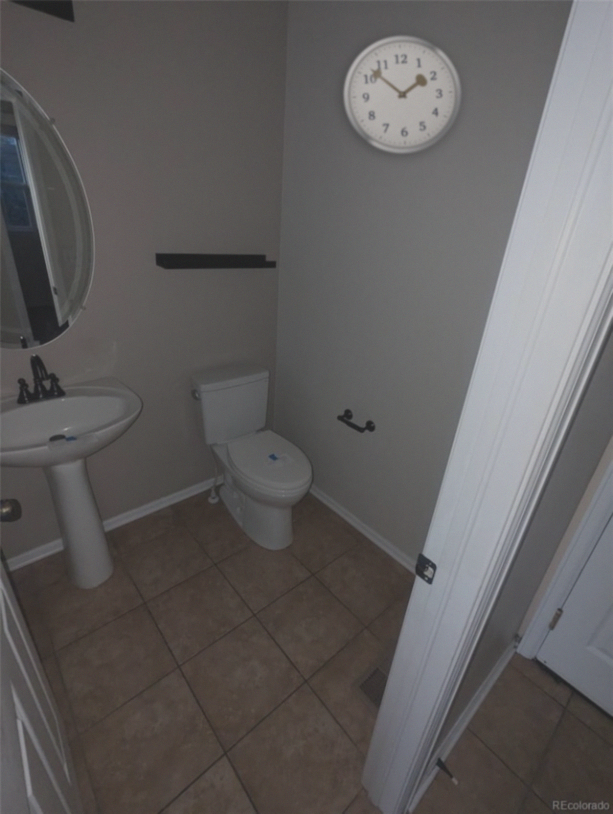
{"hour": 1, "minute": 52}
